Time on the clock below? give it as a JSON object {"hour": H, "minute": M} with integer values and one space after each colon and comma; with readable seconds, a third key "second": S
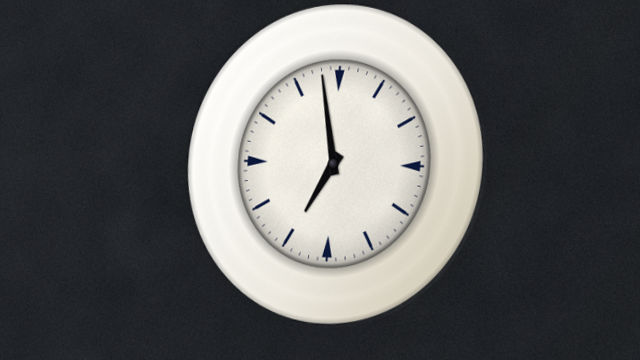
{"hour": 6, "minute": 58}
